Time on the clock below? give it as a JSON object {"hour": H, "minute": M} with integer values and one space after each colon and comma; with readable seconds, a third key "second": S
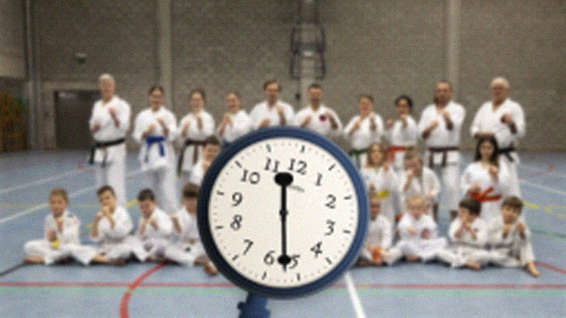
{"hour": 11, "minute": 27}
